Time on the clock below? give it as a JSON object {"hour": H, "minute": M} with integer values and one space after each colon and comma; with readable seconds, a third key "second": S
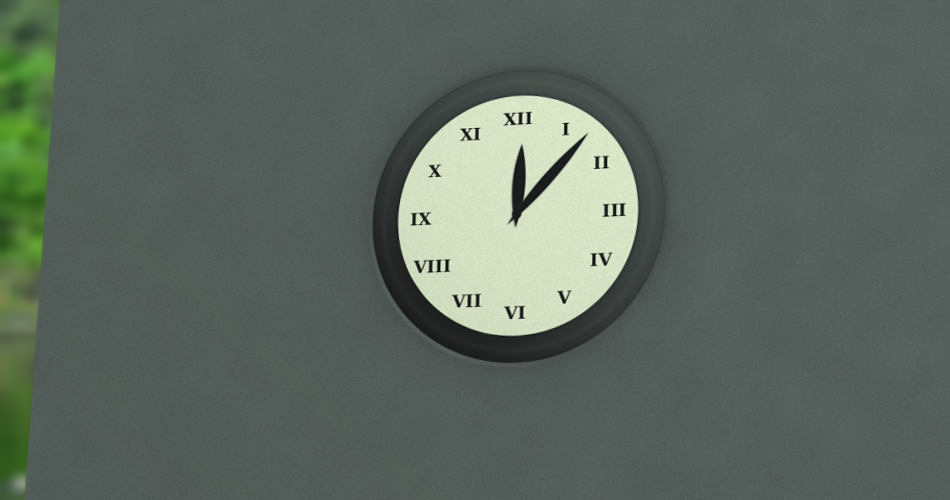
{"hour": 12, "minute": 7}
